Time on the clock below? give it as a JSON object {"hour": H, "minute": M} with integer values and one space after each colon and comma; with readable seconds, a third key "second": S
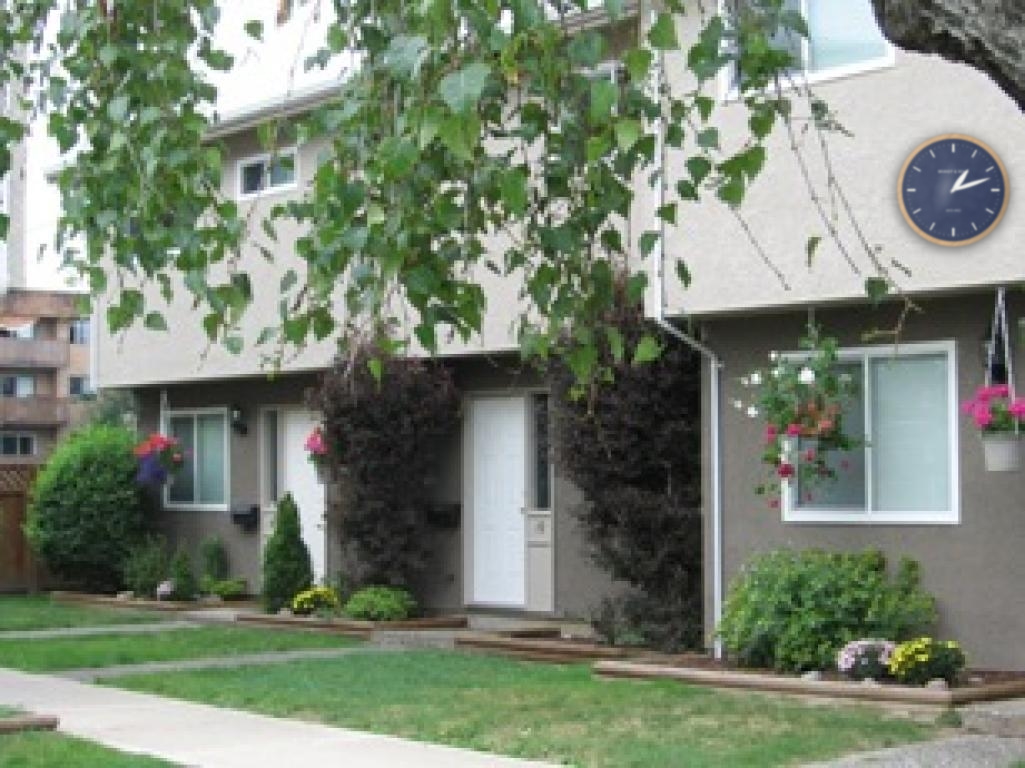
{"hour": 1, "minute": 12}
